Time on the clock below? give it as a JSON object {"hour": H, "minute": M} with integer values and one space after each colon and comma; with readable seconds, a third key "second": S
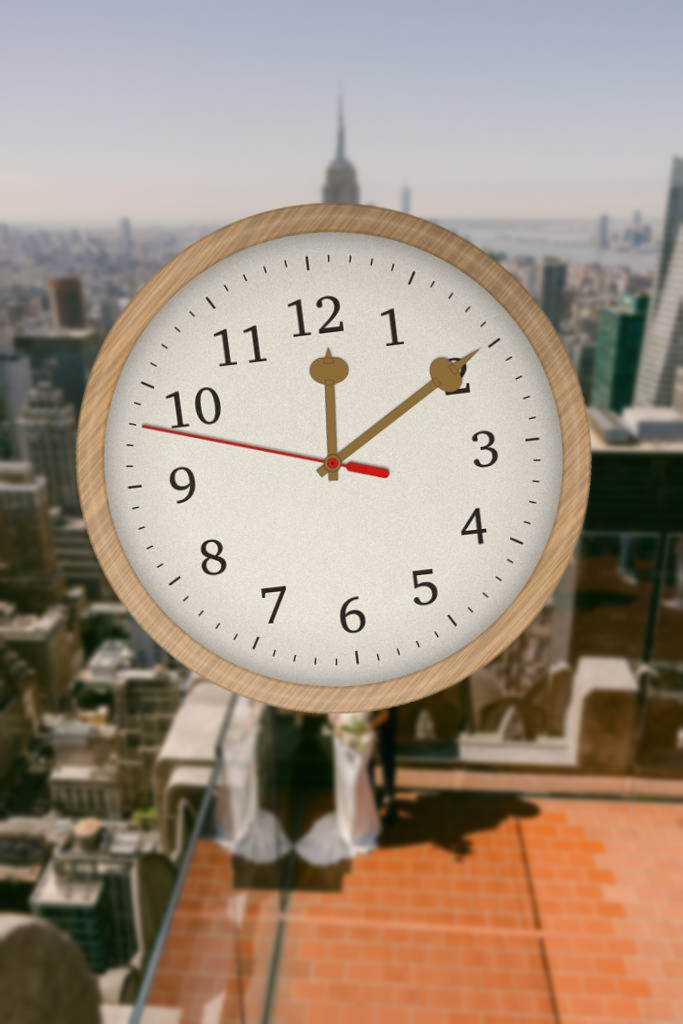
{"hour": 12, "minute": 9, "second": 48}
